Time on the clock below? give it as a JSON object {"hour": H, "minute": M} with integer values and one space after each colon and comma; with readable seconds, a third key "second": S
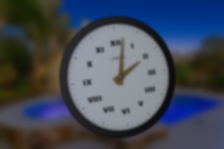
{"hour": 2, "minute": 2}
